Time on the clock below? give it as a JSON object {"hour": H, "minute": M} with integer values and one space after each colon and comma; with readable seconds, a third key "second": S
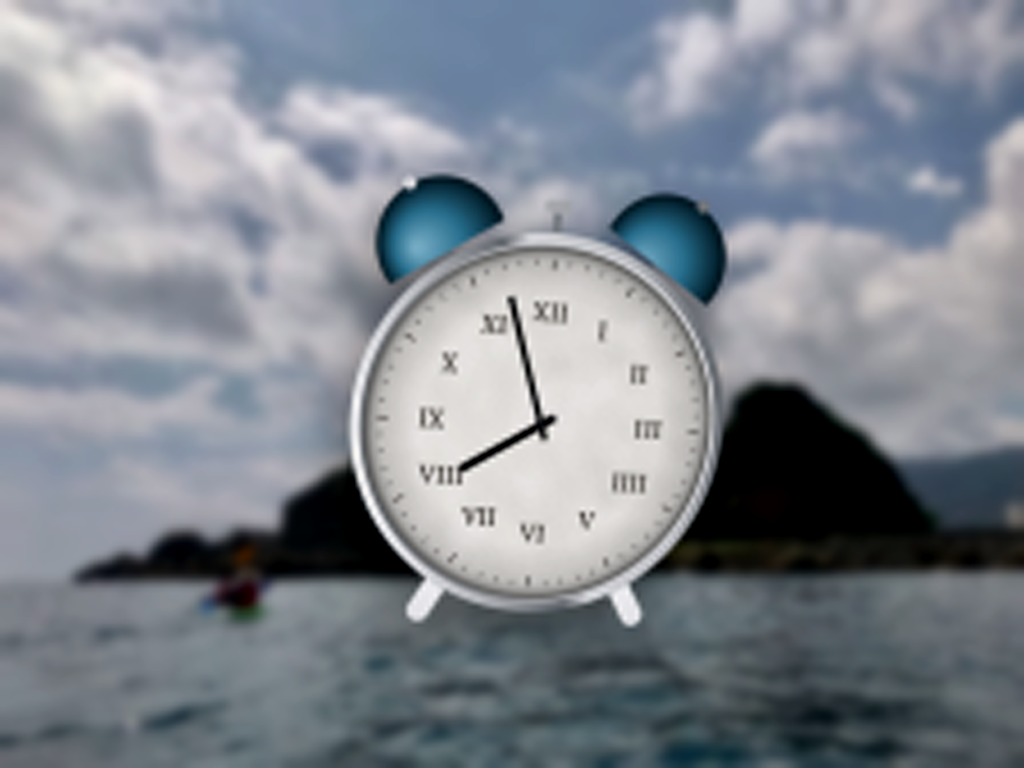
{"hour": 7, "minute": 57}
